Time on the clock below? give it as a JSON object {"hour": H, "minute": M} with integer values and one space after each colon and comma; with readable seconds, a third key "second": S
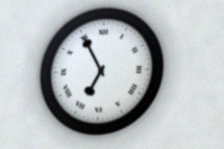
{"hour": 6, "minute": 55}
